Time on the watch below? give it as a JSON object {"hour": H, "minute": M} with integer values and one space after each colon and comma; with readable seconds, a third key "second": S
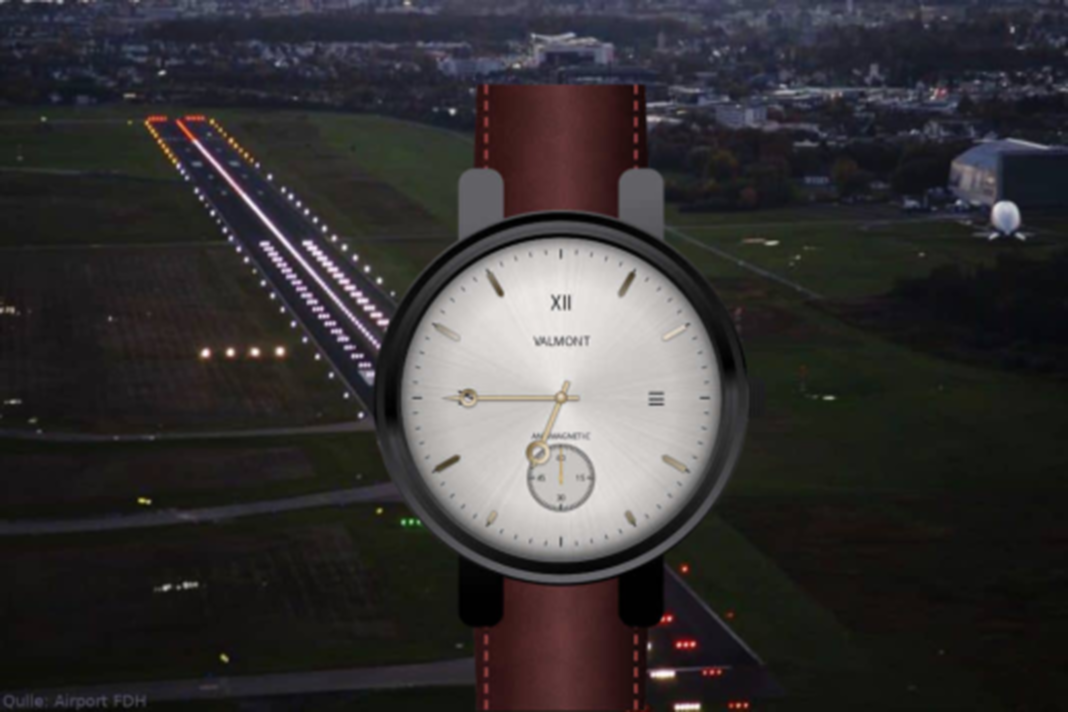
{"hour": 6, "minute": 45}
